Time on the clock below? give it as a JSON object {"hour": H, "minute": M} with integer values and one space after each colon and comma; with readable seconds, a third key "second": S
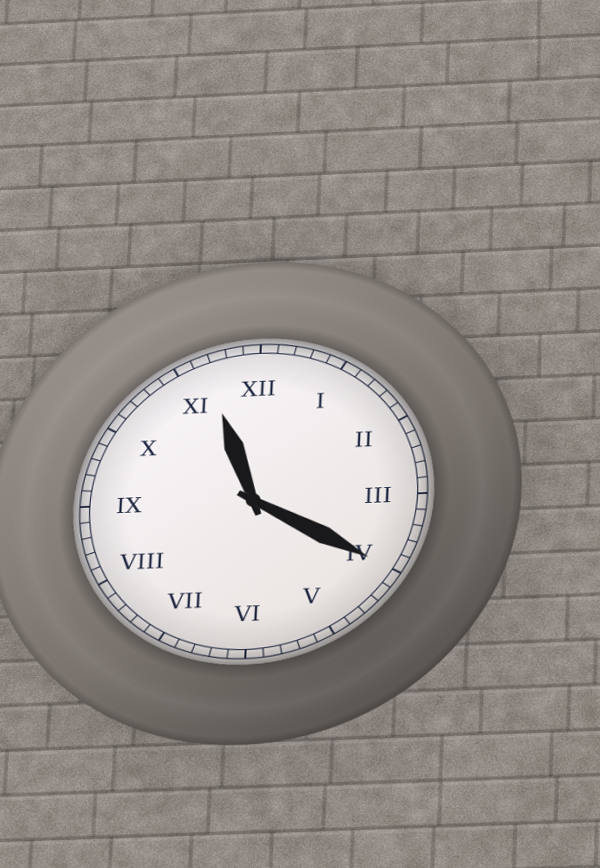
{"hour": 11, "minute": 20}
